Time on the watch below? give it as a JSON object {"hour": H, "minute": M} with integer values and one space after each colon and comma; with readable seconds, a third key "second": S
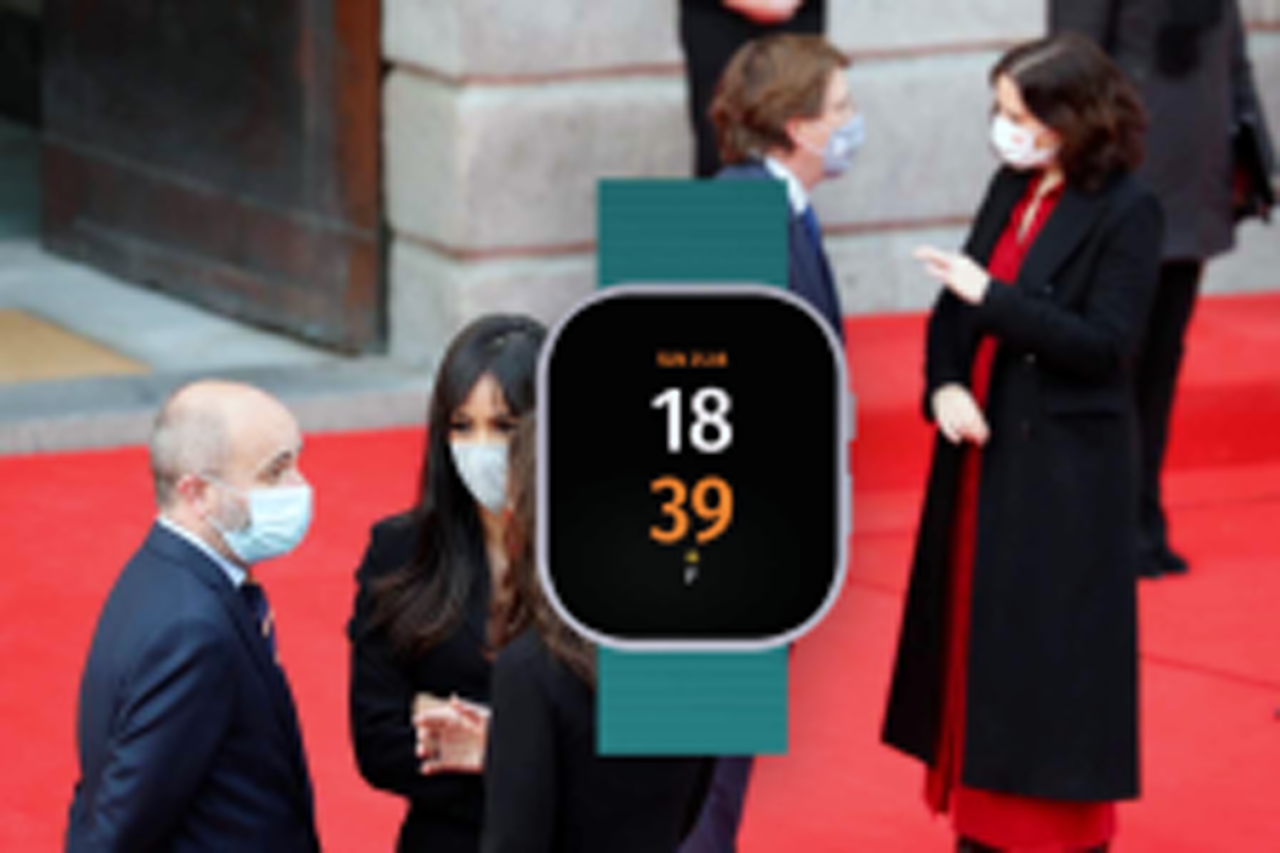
{"hour": 18, "minute": 39}
